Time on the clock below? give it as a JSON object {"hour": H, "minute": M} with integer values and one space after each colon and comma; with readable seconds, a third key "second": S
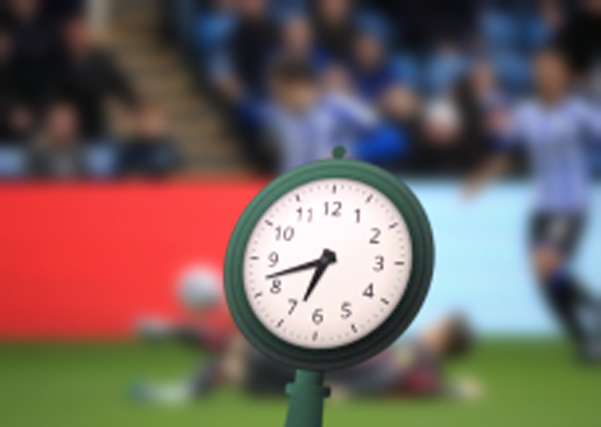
{"hour": 6, "minute": 42}
